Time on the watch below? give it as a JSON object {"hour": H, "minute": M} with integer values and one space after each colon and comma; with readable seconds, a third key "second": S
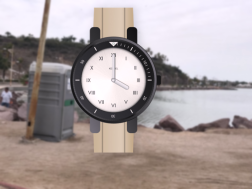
{"hour": 4, "minute": 0}
